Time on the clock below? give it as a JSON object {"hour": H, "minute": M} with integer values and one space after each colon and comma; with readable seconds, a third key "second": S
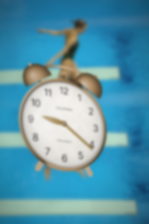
{"hour": 9, "minute": 21}
